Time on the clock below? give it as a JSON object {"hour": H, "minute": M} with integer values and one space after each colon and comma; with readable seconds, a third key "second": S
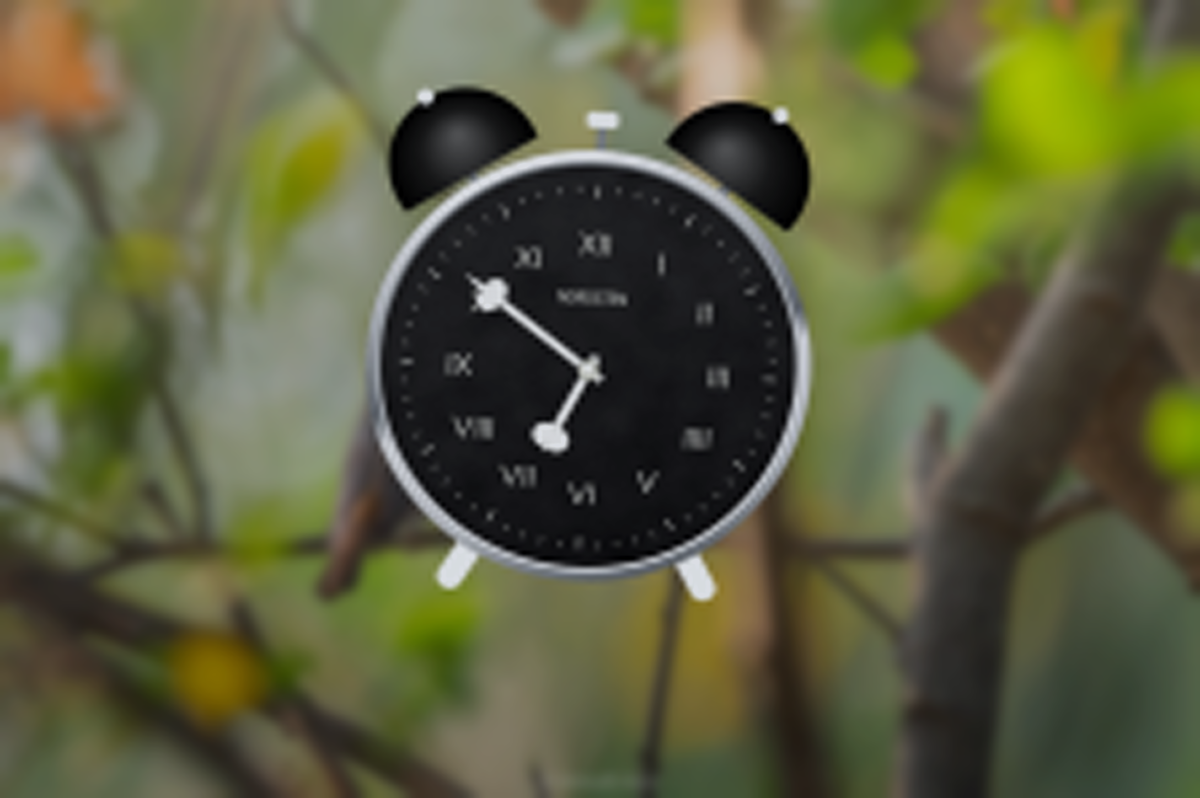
{"hour": 6, "minute": 51}
